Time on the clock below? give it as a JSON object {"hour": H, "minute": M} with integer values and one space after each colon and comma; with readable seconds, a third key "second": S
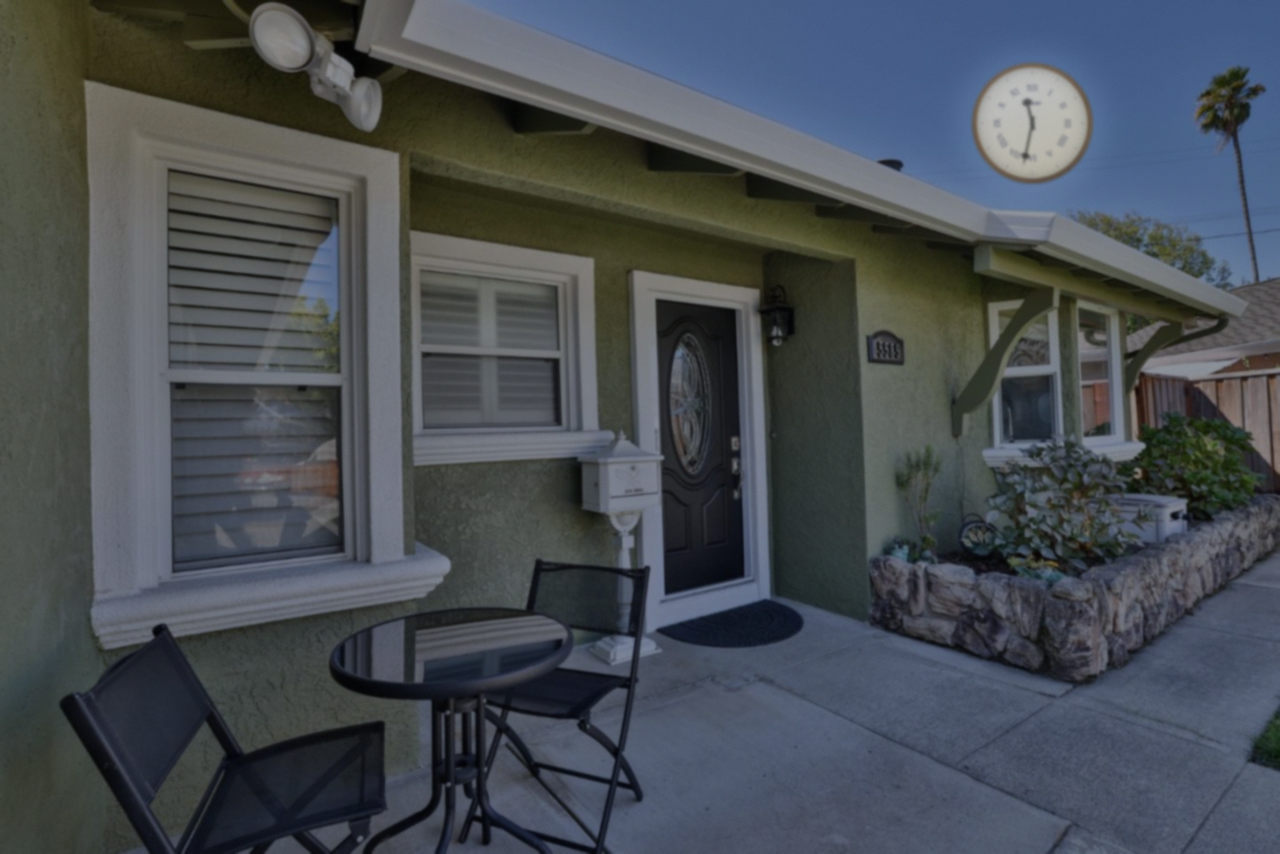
{"hour": 11, "minute": 32}
